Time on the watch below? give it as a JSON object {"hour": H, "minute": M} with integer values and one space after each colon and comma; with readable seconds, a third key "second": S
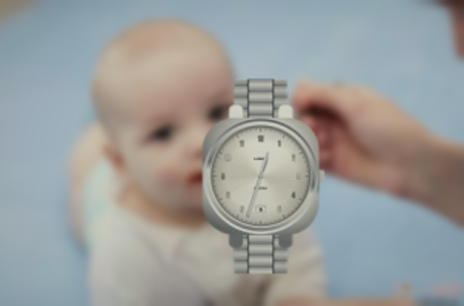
{"hour": 12, "minute": 33}
